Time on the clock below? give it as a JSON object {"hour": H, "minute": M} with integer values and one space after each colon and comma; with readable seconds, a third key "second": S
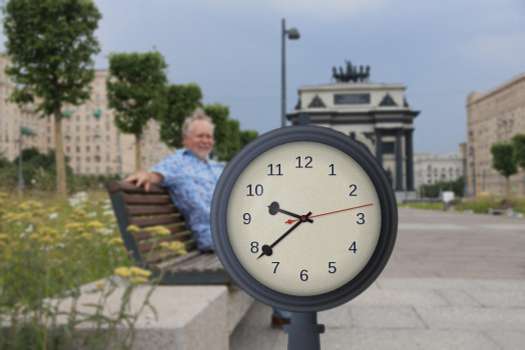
{"hour": 9, "minute": 38, "second": 13}
